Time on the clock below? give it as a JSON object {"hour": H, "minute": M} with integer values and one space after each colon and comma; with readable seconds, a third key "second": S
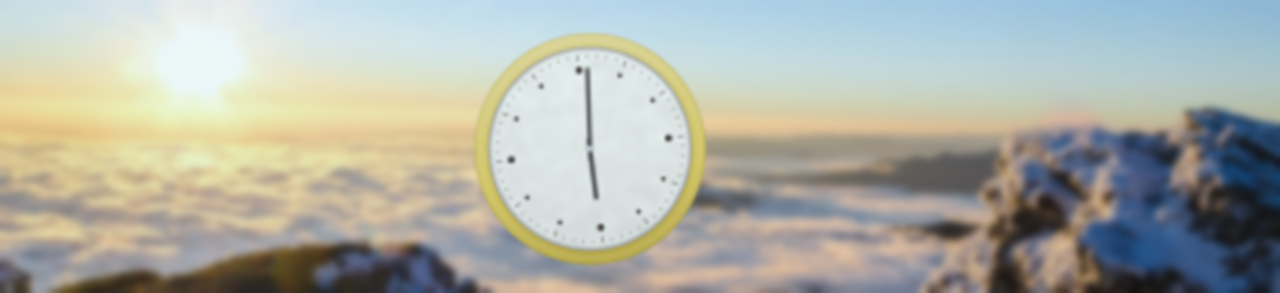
{"hour": 6, "minute": 1}
